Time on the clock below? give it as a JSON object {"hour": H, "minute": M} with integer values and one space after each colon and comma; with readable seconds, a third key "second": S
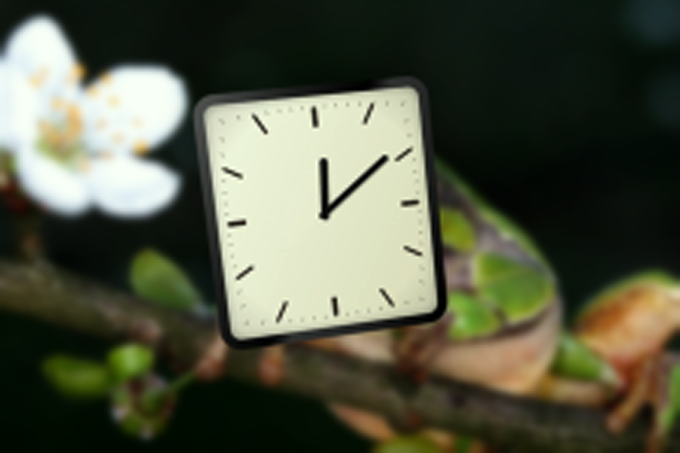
{"hour": 12, "minute": 9}
